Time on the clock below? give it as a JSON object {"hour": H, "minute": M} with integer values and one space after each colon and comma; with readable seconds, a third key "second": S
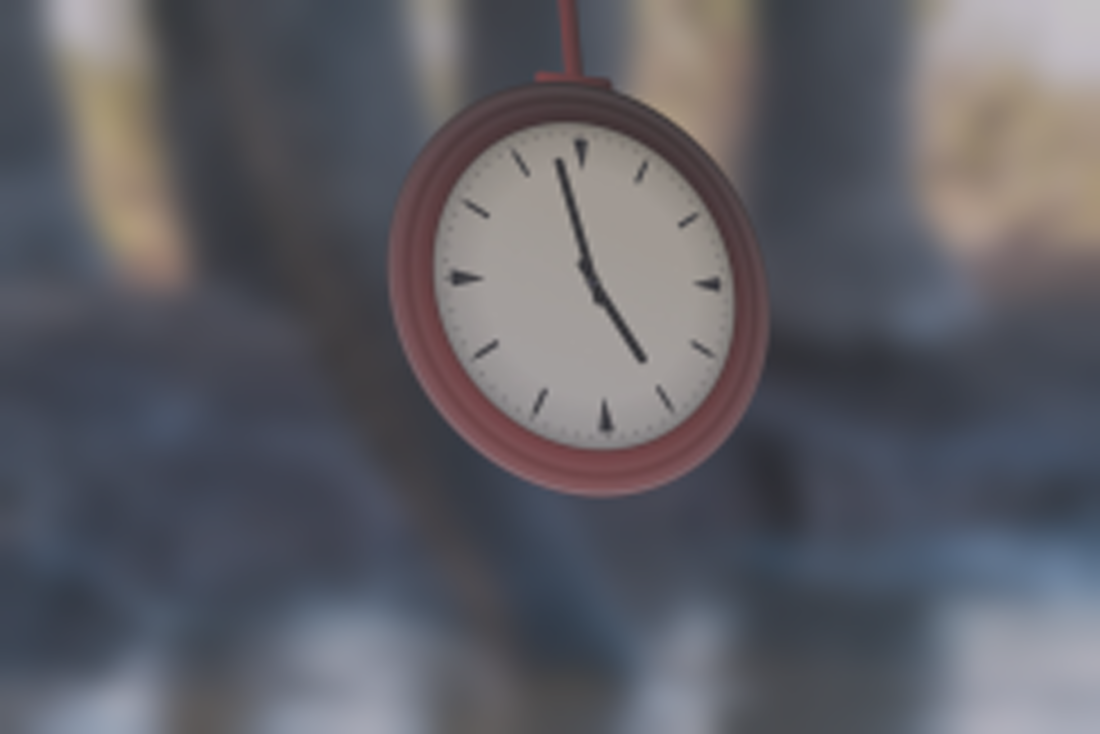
{"hour": 4, "minute": 58}
